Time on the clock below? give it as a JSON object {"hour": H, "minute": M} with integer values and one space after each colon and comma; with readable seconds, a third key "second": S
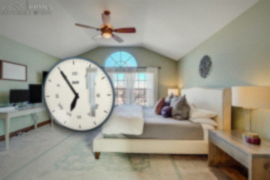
{"hour": 6, "minute": 55}
